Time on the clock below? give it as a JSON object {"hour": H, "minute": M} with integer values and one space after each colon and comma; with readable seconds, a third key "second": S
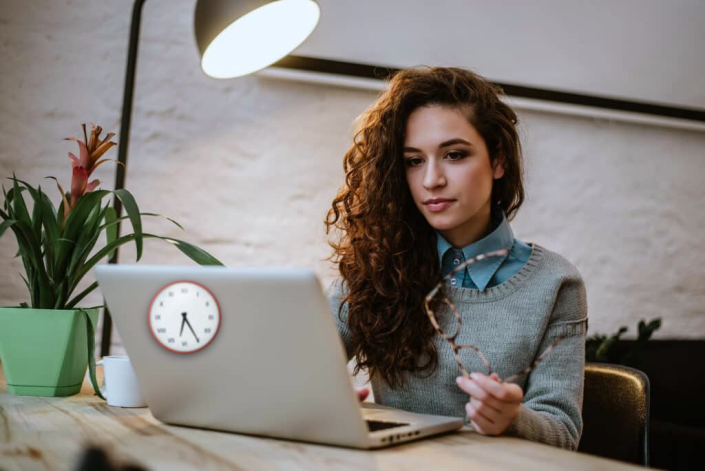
{"hour": 6, "minute": 25}
